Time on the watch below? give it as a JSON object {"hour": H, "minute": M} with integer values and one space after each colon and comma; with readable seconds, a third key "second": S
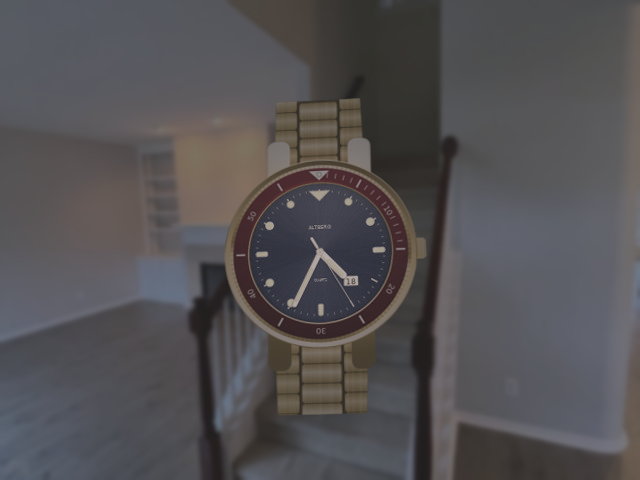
{"hour": 4, "minute": 34, "second": 25}
